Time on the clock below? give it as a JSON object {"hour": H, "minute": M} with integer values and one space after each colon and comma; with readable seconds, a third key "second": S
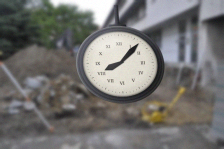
{"hour": 8, "minute": 7}
